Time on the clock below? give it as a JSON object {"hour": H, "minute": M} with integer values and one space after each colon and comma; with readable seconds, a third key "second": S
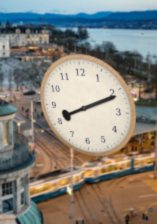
{"hour": 8, "minute": 11}
